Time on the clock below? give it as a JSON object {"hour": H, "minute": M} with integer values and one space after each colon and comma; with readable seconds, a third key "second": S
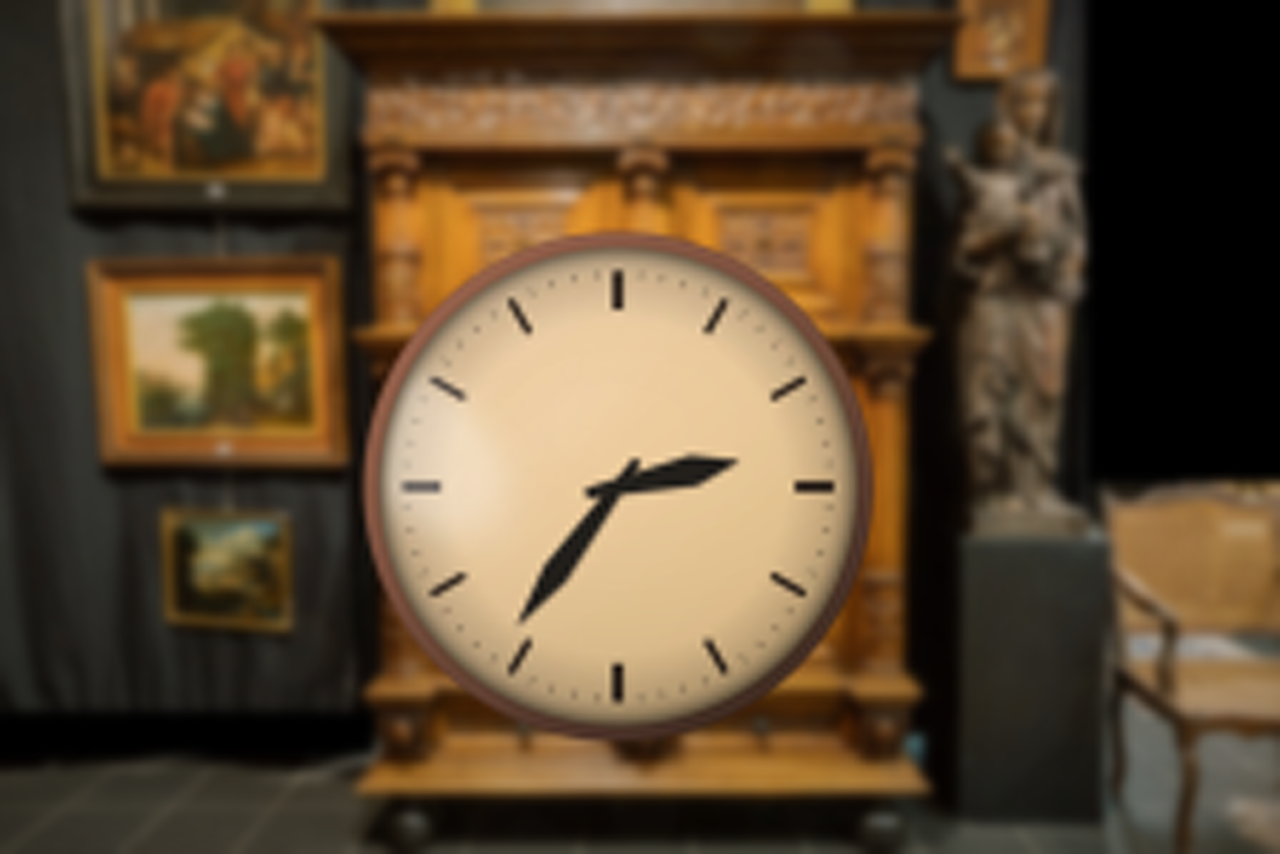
{"hour": 2, "minute": 36}
